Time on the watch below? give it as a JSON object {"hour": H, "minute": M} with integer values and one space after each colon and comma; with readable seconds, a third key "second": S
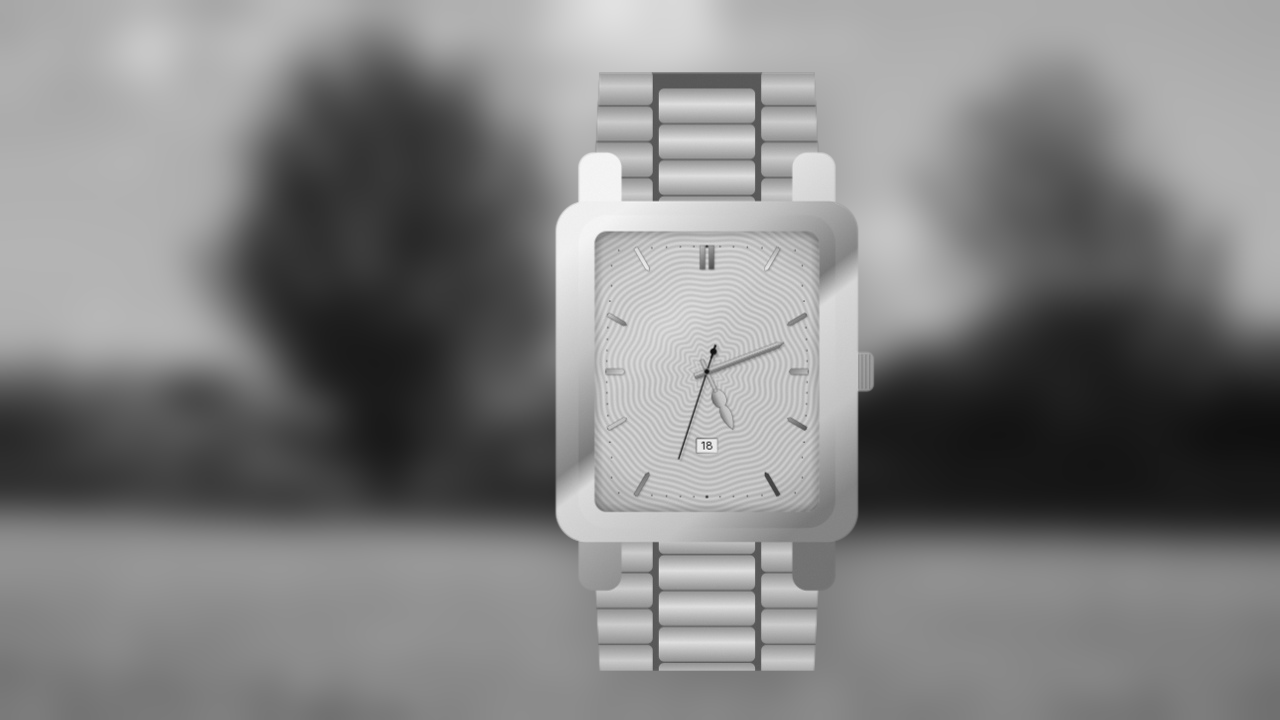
{"hour": 5, "minute": 11, "second": 33}
